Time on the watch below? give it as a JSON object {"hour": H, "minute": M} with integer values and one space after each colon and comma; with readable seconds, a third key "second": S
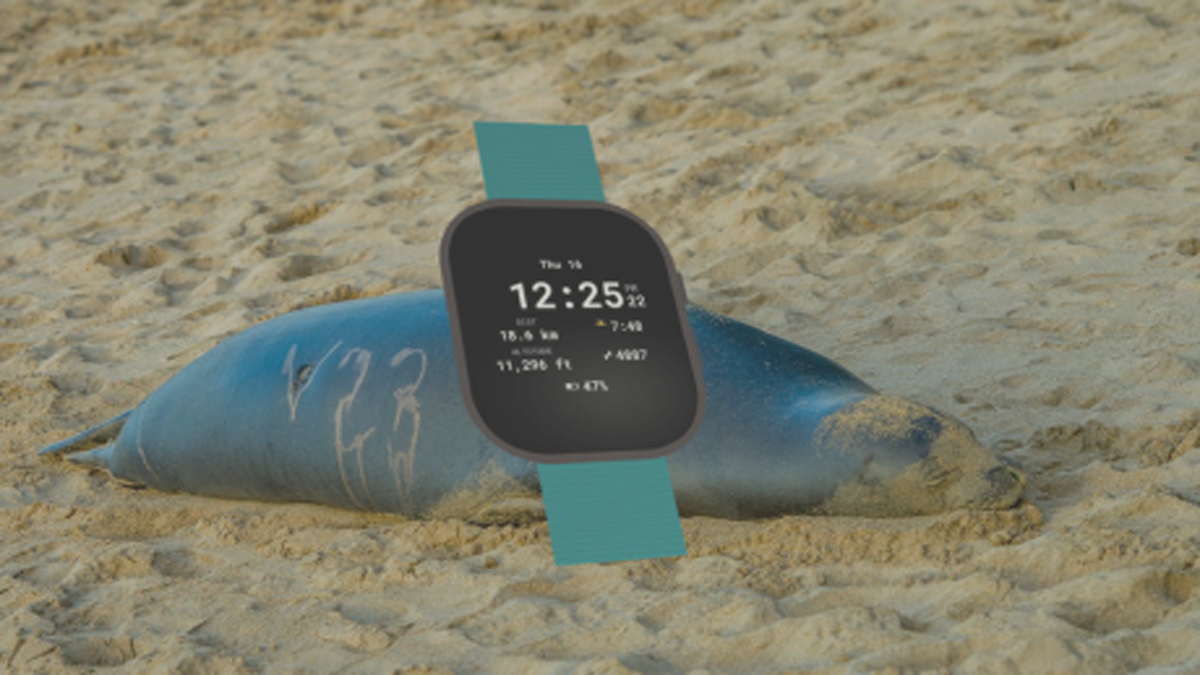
{"hour": 12, "minute": 25}
